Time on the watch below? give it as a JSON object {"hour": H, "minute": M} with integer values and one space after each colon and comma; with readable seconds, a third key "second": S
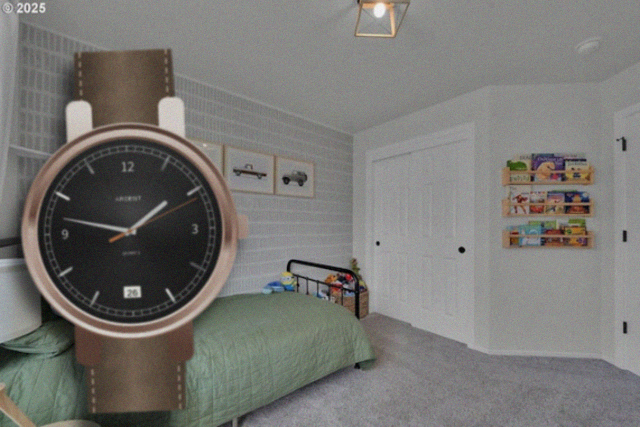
{"hour": 1, "minute": 47, "second": 11}
